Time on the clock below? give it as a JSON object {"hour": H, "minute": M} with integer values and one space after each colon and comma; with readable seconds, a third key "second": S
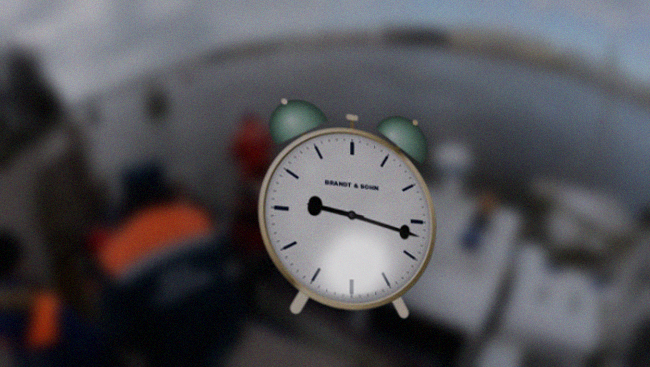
{"hour": 9, "minute": 17}
